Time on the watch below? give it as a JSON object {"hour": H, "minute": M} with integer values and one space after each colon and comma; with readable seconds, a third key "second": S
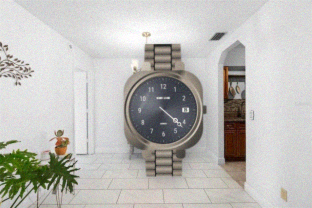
{"hour": 4, "minute": 22}
